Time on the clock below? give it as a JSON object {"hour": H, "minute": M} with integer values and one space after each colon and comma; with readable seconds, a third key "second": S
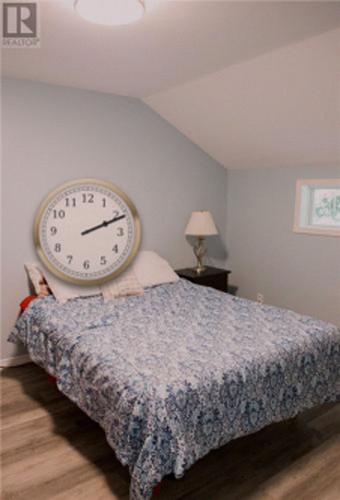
{"hour": 2, "minute": 11}
